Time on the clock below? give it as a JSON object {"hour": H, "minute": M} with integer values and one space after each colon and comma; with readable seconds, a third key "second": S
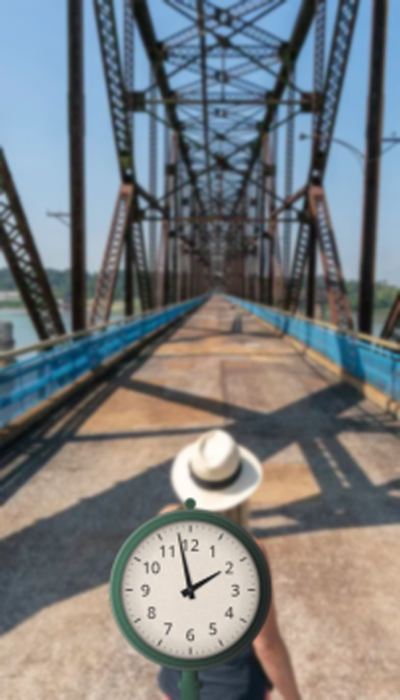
{"hour": 1, "minute": 58}
